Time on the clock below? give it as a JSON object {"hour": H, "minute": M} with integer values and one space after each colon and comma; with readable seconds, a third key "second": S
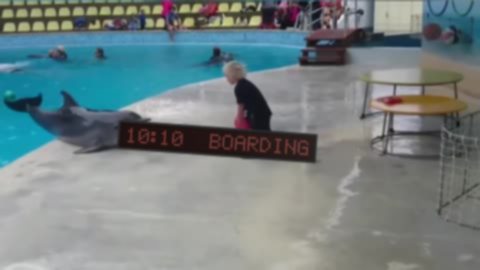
{"hour": 10, "minute": 10}
